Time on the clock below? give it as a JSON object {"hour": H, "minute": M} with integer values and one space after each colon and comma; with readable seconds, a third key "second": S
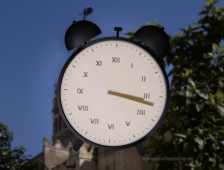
{"hour": 3, "minute": 17}
